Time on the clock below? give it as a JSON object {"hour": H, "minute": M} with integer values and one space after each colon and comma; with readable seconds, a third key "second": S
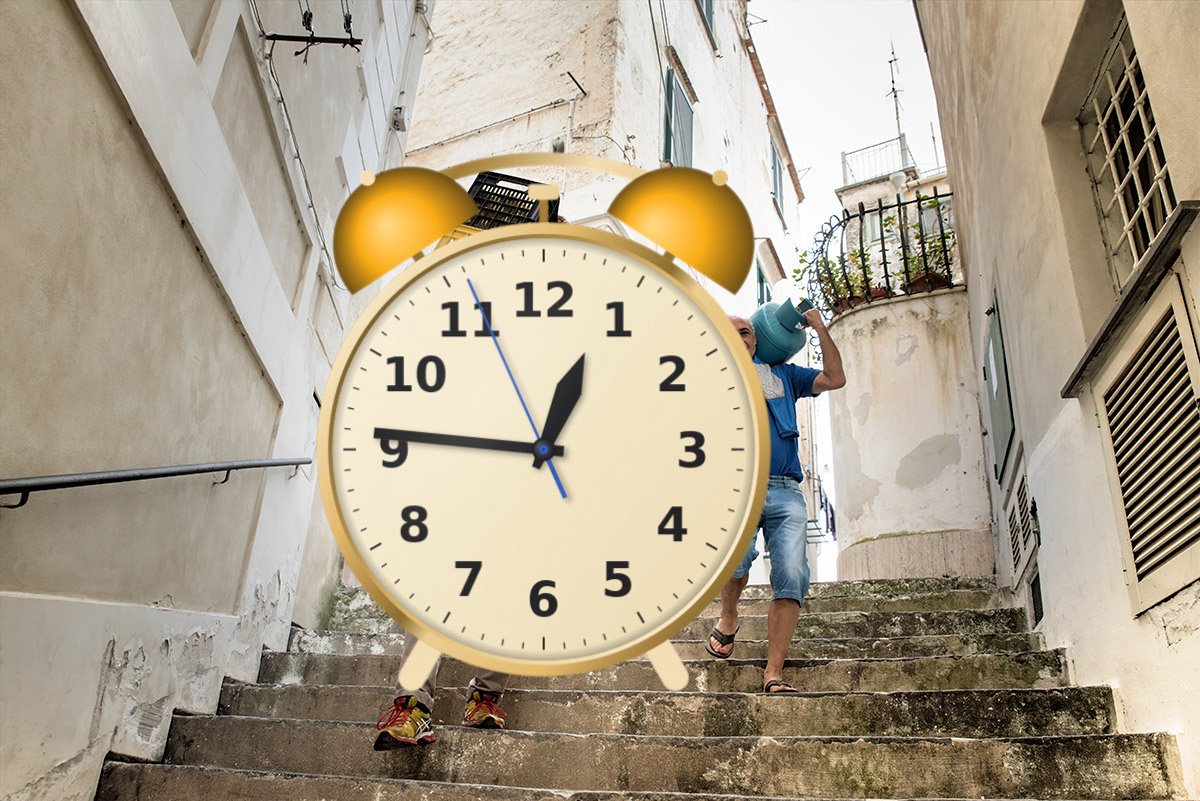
{"hour": 12, "minute": 45, "second": 56}
